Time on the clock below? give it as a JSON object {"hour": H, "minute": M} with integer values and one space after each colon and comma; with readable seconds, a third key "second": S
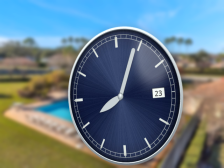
{"hour": 8, "minute": 4}
